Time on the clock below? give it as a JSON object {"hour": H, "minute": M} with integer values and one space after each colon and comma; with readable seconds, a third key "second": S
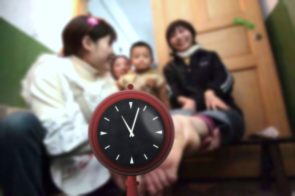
{"hour": 11, "minute": 3}
